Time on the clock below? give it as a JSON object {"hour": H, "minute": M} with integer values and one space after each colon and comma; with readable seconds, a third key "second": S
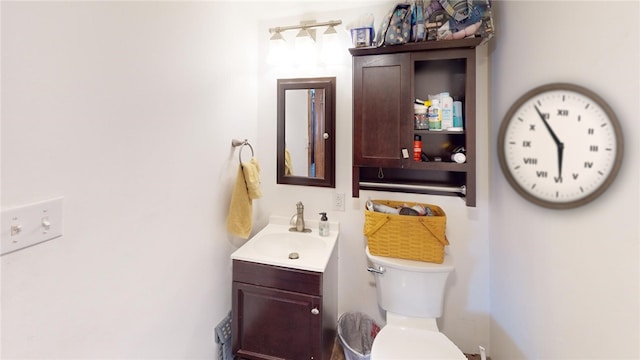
{"hour": 5, "minute": 54}
